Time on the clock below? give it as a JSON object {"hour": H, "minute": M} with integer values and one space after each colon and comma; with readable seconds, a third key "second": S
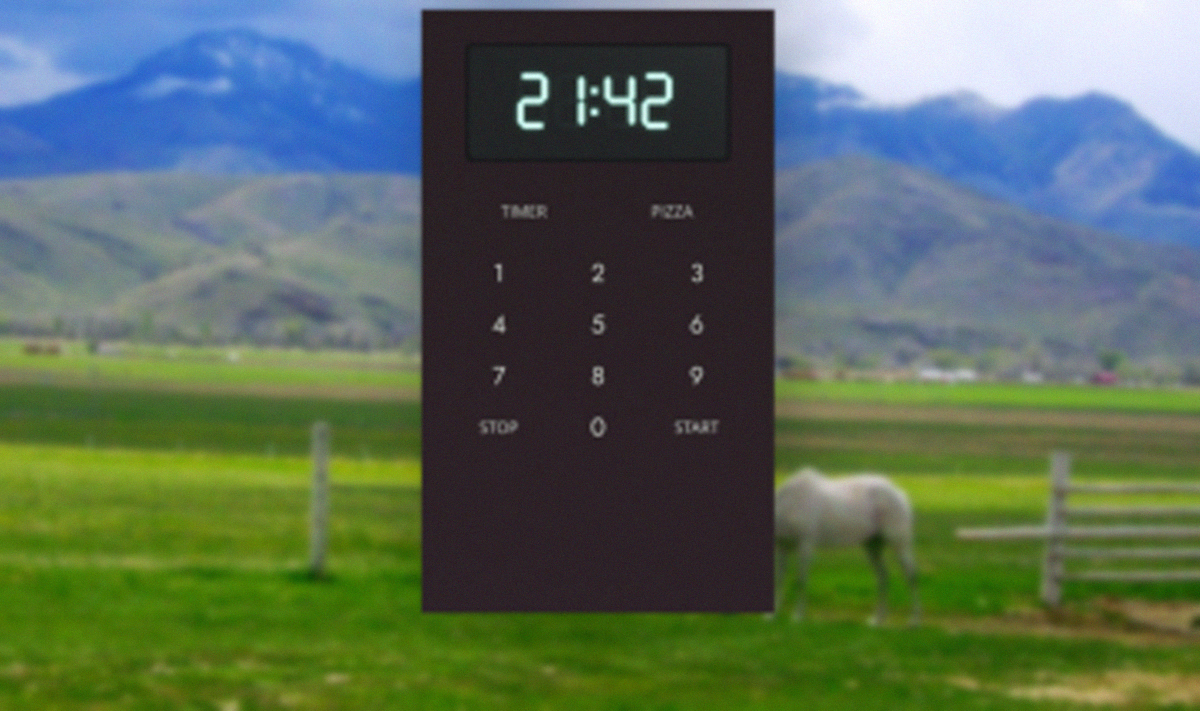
{"hour": 21, "minute": 42}
